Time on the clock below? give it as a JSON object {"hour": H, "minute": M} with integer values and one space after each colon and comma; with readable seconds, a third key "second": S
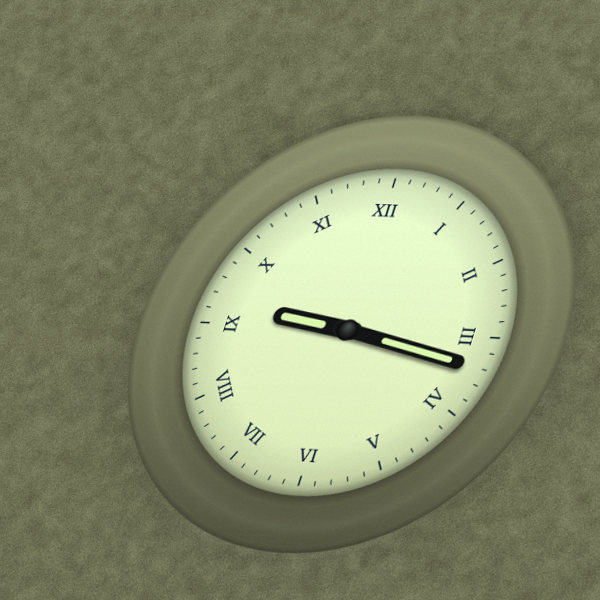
{"hour": 9, "minute": 17}
